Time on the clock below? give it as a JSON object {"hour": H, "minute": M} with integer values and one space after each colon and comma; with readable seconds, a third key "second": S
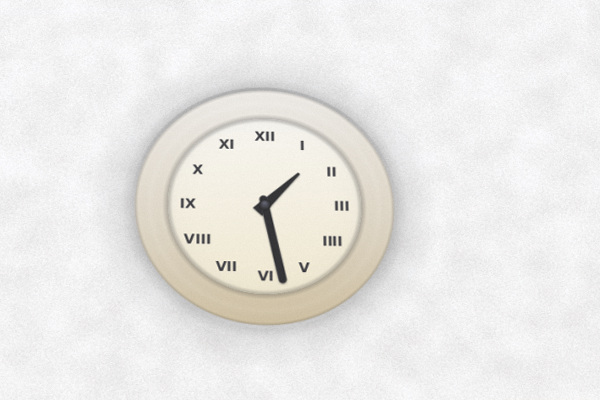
{"hour": 1, "minute": 28}
